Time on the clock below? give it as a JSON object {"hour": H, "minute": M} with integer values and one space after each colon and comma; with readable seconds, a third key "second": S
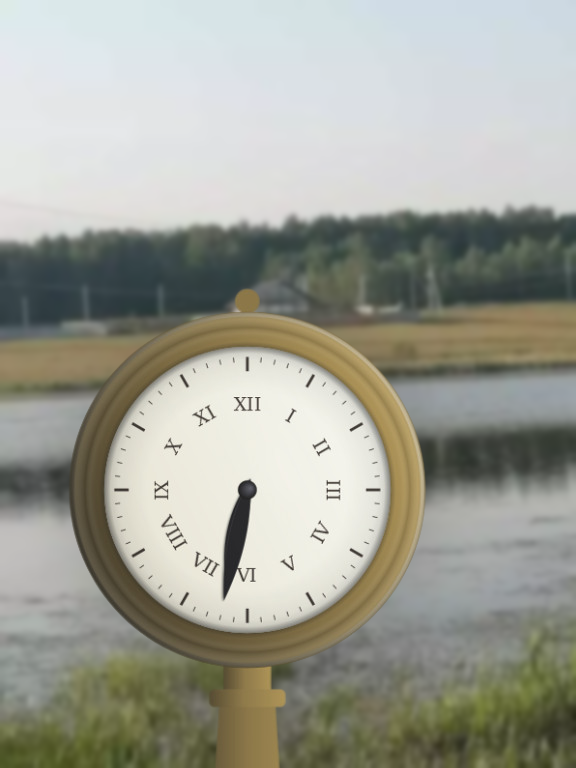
{"hour": 6, "minute": 32}
